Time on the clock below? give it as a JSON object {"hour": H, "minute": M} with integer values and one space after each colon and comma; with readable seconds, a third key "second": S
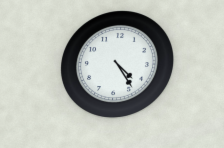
{"hour": 4, "minute": 24}
